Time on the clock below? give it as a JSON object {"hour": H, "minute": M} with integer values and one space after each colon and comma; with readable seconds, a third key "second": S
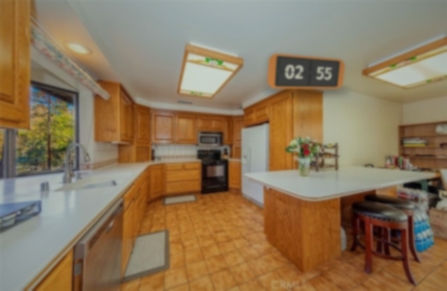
{"hour": 2, "minute": 55}
